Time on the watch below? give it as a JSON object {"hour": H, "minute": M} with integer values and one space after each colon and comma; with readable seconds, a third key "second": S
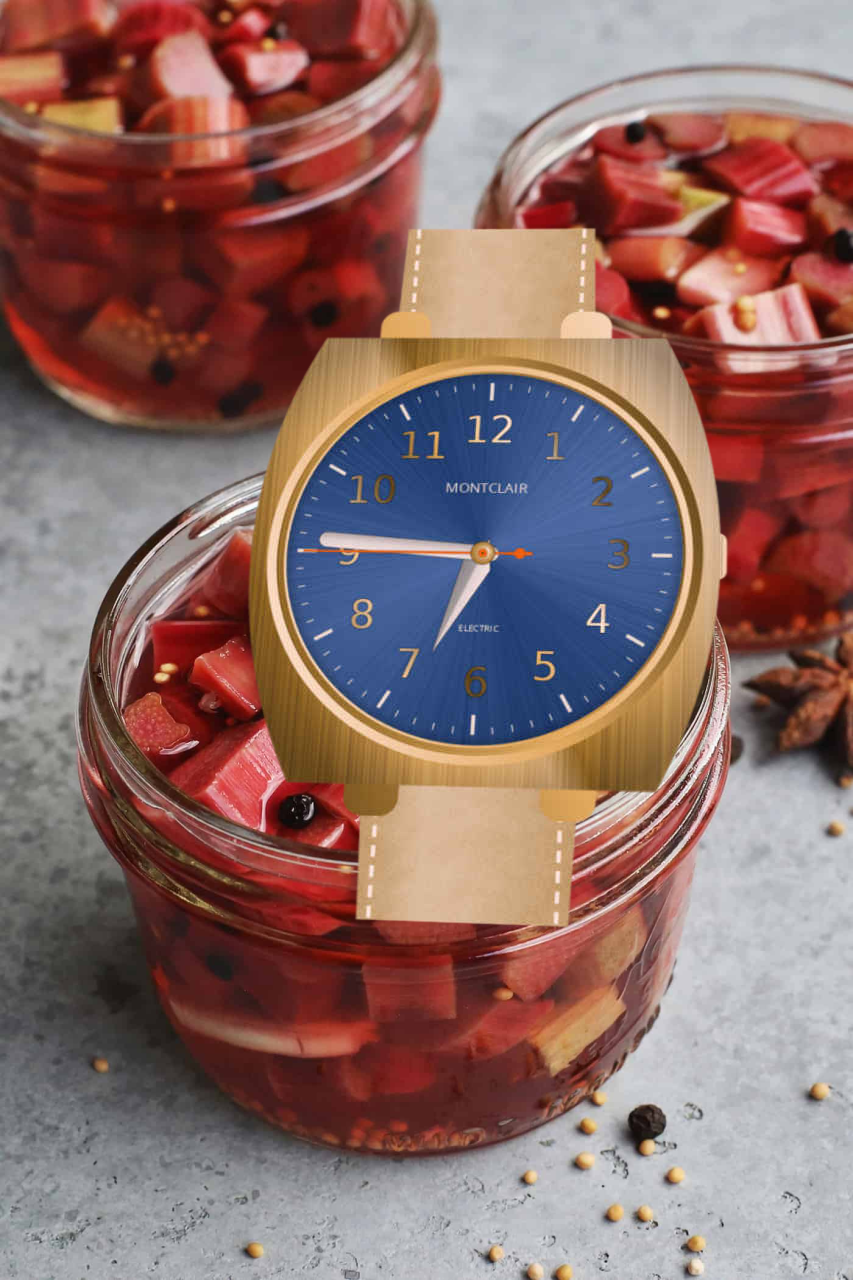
{"hour": 6, "minute": 45, "second": 45}
